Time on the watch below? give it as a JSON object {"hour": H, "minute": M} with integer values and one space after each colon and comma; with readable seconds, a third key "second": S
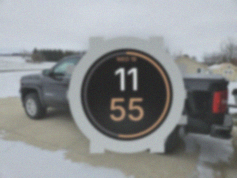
{"hour": 11, "minute": 55}
